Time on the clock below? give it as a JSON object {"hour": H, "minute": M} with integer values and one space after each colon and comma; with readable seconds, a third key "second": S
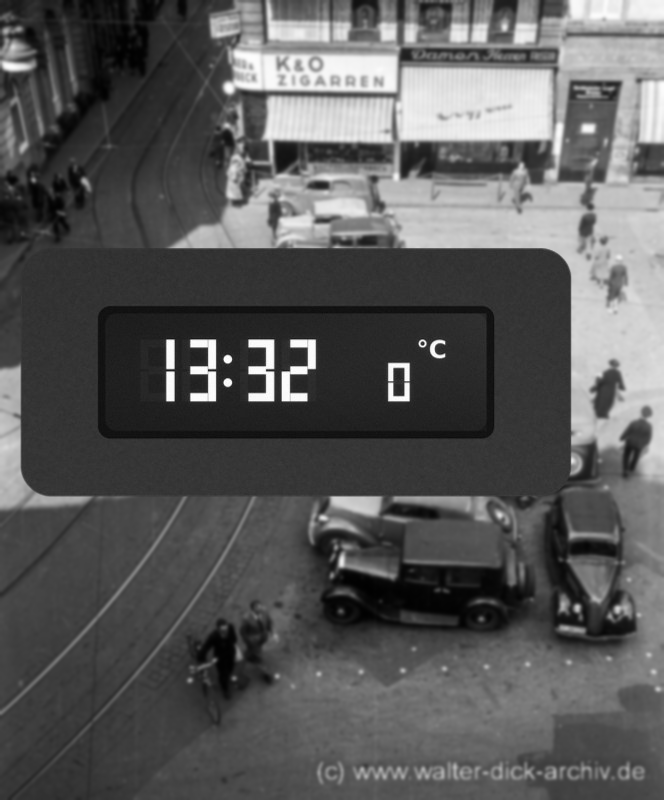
{"hour": 13, "minute": 32}
